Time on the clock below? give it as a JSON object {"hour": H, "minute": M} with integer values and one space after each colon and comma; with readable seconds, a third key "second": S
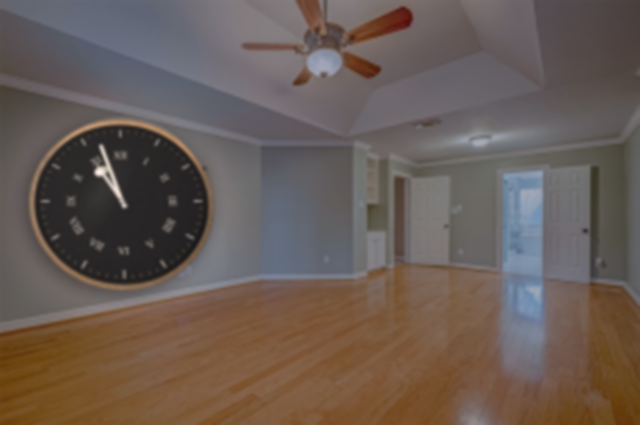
{"hour": 10, "minute": 57}
